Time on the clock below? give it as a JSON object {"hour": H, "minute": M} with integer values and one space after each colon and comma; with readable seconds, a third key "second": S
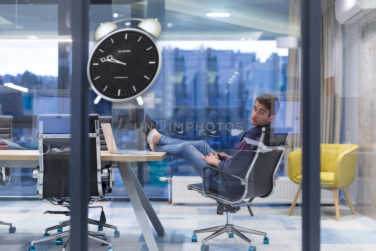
{"hour": 9, "minute": 47}
